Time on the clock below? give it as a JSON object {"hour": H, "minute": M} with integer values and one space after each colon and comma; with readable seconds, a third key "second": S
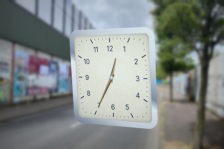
{"hour": 12, "minute": 35}
